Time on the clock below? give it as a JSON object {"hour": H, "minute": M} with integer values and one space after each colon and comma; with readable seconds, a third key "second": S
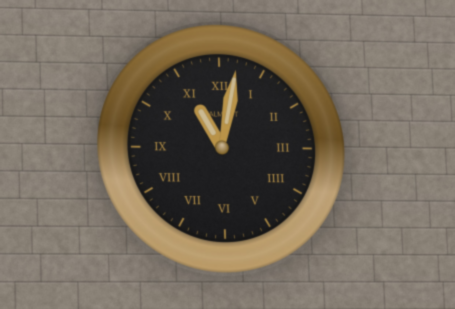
{"hour": 11, "minute": 2}
